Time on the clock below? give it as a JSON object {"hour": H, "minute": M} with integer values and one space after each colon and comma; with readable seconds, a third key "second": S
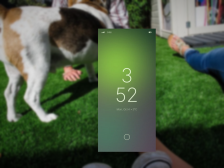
{"hour": 3, "minute": 52}
